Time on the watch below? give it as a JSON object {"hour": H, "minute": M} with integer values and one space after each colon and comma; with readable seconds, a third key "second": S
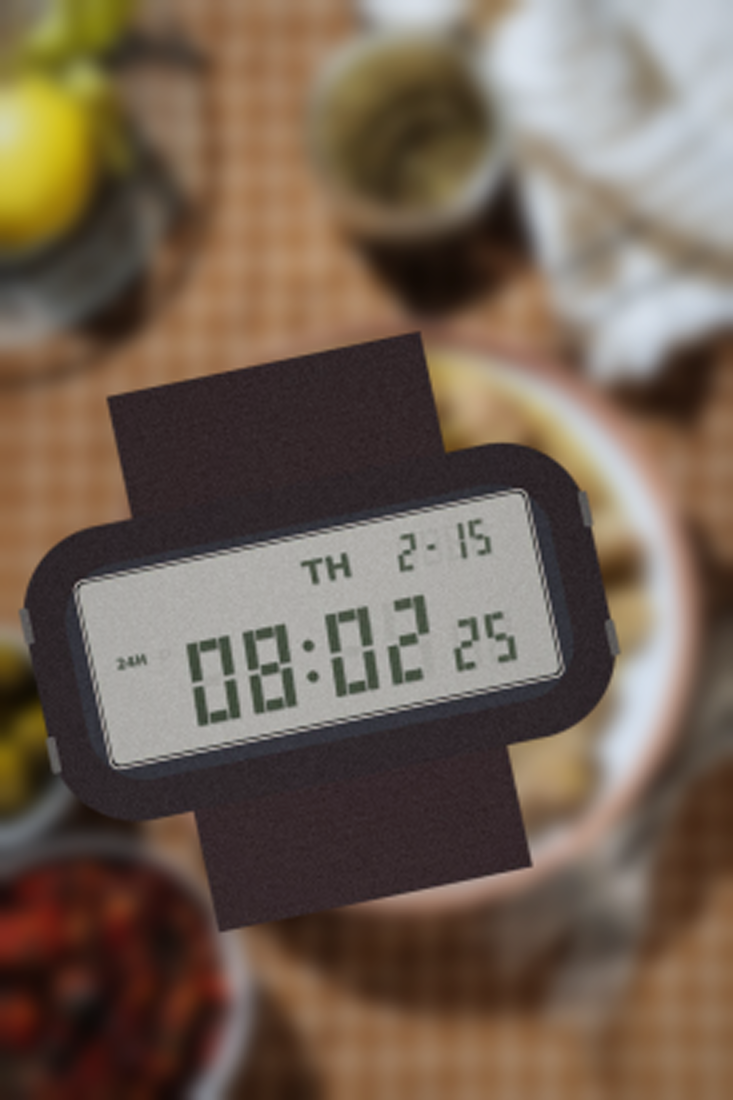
{"hour": 8, "minute": 2, "second": 25}
